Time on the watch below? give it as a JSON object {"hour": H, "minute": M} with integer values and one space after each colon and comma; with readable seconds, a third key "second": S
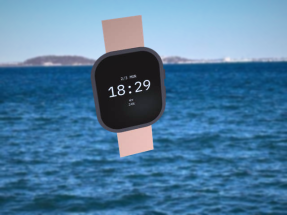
{"hour": 18, "minute": 29}
